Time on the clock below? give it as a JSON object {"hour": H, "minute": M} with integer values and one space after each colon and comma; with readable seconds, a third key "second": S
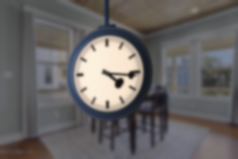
{"hour": 4, "minute": 16}
